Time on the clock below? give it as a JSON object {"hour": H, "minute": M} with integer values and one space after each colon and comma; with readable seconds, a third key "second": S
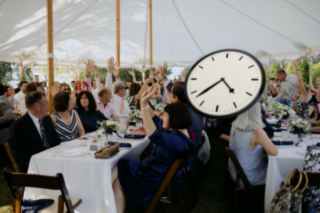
{"hour": 4, "minute": 38}
